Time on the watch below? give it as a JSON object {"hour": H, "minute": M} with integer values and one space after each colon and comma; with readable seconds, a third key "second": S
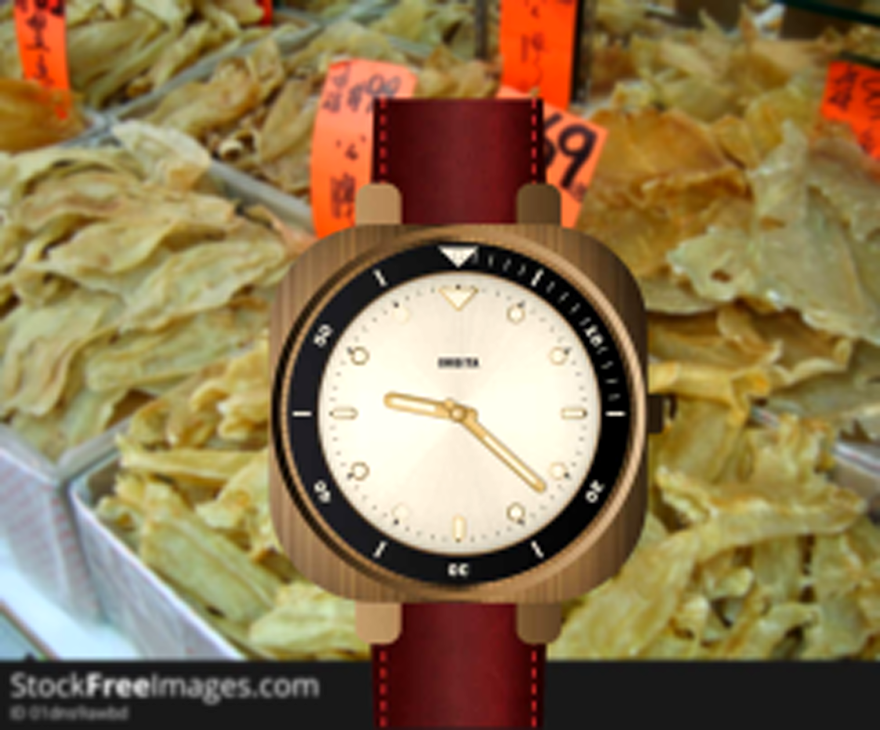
{"hour": 9, "minute": 22}
